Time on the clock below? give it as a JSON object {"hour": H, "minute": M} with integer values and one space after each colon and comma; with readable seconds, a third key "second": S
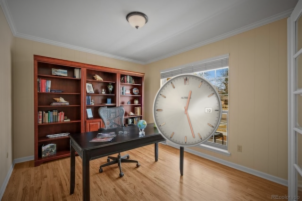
{"hour": 12, "minute": 27}
